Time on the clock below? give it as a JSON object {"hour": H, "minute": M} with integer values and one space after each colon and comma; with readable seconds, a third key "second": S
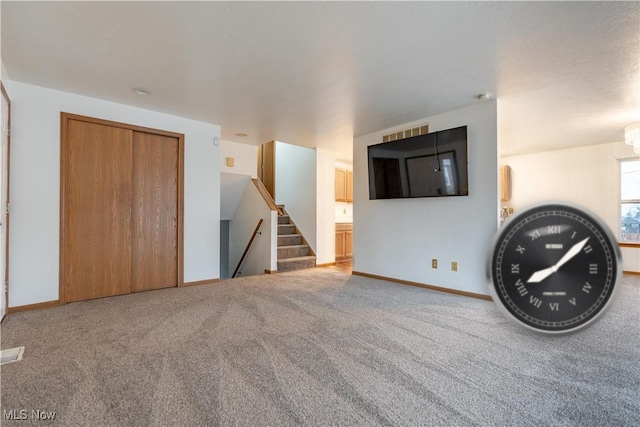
{"hour": 8, "minute": 8}
